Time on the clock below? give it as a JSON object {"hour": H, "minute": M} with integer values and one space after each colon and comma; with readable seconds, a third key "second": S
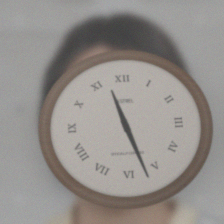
{"hour": 11, "minute": 27}
